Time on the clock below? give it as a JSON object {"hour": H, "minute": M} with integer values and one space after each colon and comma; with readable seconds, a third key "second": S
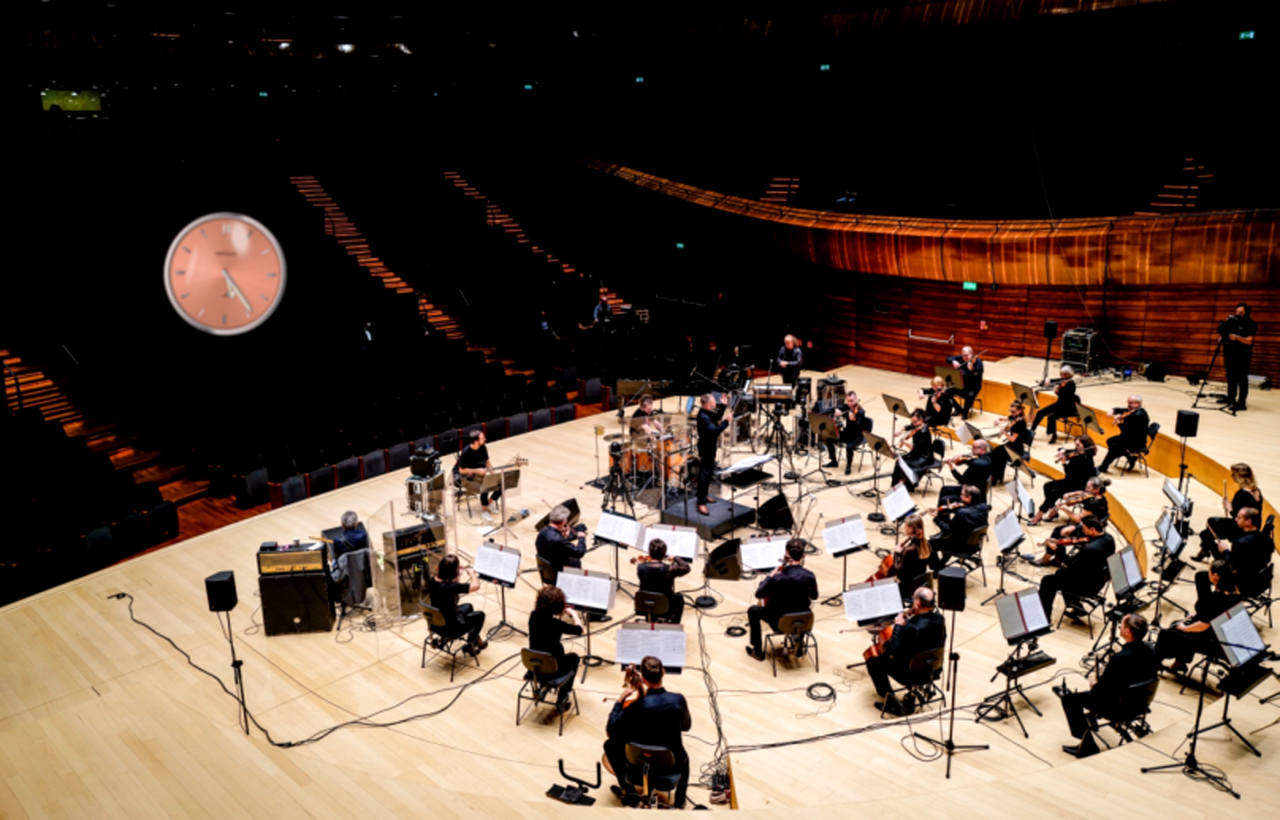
{"hour": 5, "minute": 24}
